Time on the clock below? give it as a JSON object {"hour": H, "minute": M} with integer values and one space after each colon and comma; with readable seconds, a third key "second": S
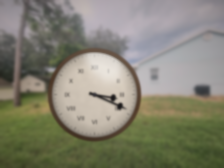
{"hour": 3, "minute": 19}
